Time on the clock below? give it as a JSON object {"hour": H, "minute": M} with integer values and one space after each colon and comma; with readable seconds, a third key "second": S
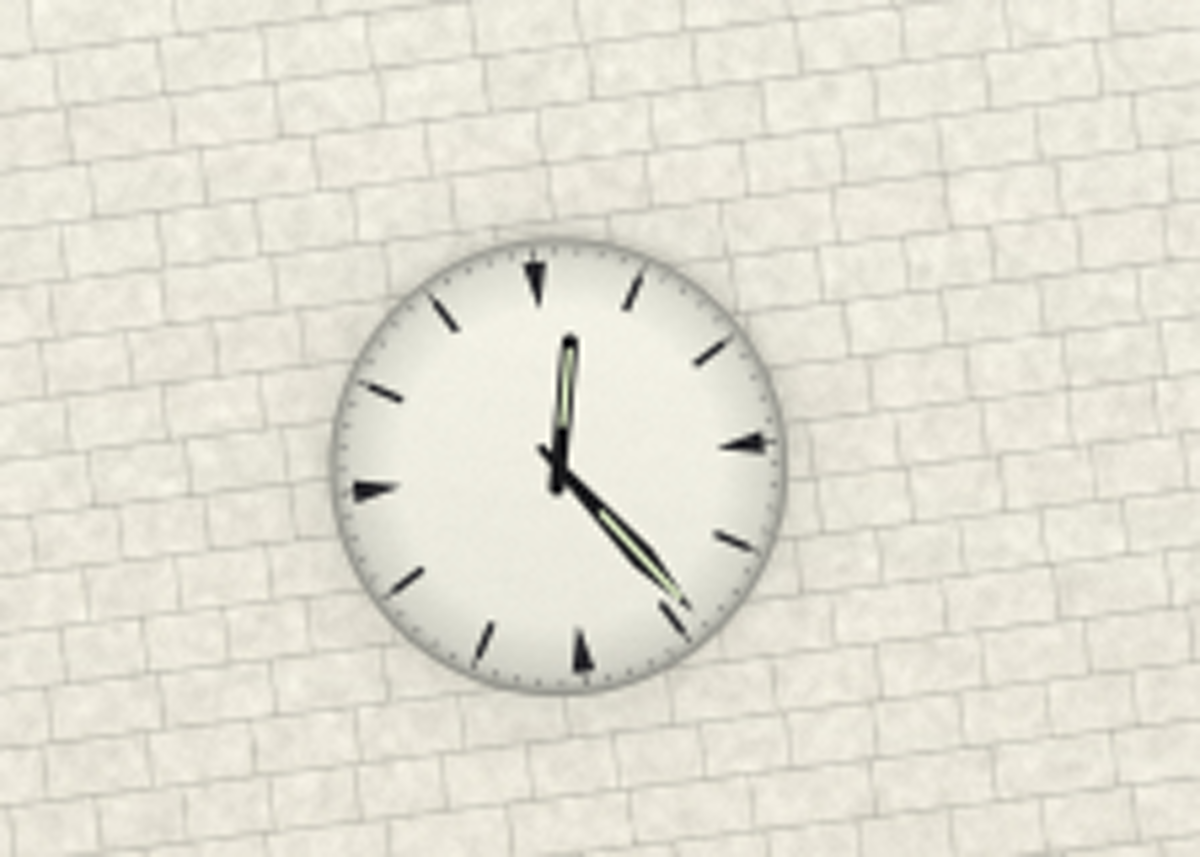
{"hour": 12, "minute": 24}
